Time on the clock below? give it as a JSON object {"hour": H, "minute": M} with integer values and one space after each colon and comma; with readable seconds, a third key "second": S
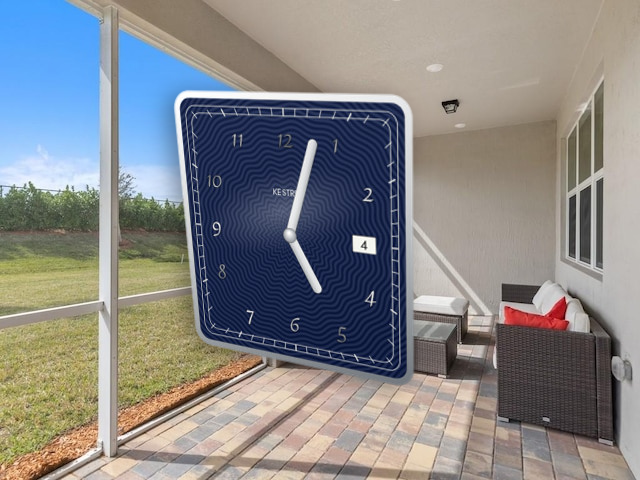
{"hour": 5, "minute": 3}
